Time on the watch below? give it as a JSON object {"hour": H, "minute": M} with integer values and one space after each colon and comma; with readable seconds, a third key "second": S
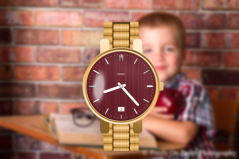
{"hour": 8, "minute": 23}
